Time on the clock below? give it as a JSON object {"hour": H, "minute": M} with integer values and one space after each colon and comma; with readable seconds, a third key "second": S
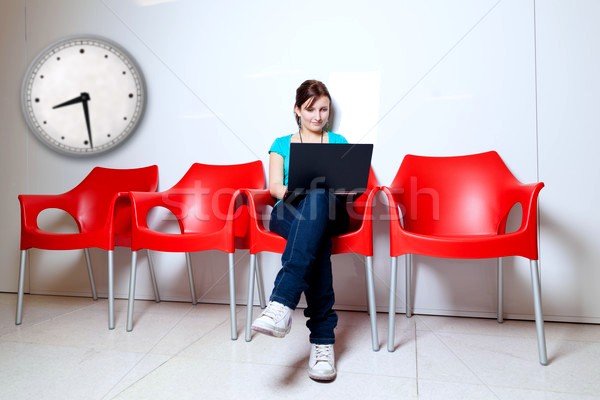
{"hour": 8, "minute": 29}
